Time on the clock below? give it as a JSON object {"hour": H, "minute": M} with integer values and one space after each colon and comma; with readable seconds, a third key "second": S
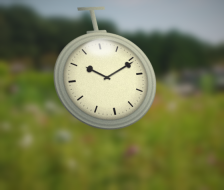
{"hour": 10, "minute": 11}
